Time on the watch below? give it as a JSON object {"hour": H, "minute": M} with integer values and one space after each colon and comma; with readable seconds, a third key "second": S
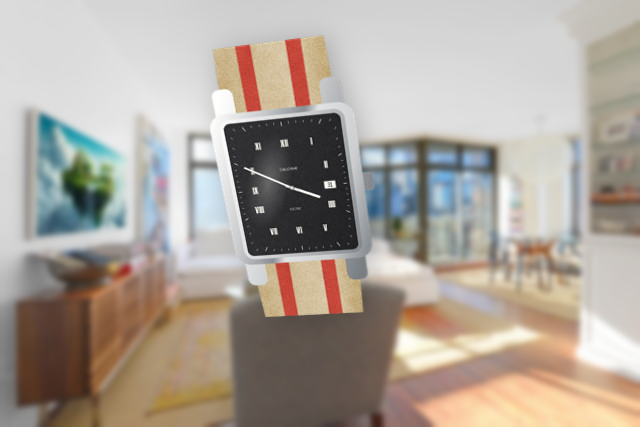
{"hour": 3, "minute": 50}
